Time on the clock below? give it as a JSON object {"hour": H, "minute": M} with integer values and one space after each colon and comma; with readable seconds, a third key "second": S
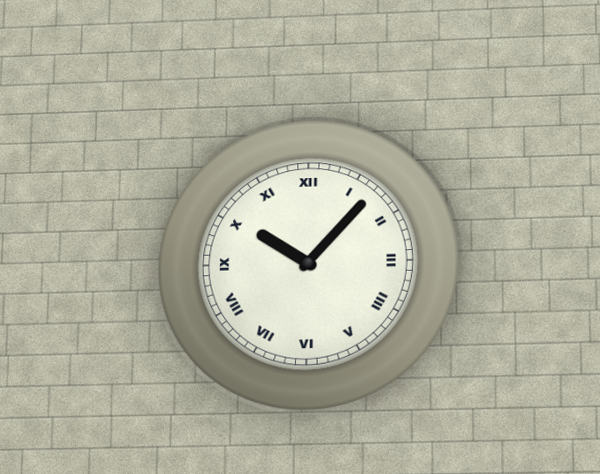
{"hour": 10, "minute": 7}
